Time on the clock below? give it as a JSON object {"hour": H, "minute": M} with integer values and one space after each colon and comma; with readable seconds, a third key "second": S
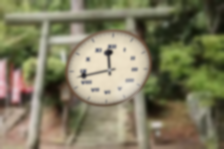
{"hour": 11, "minute": 43}
